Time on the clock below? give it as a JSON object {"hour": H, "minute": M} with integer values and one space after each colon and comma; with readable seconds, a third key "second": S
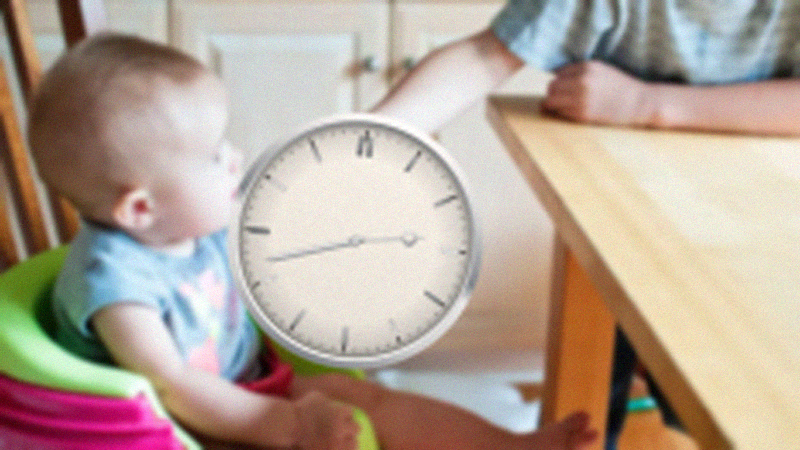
{"hour": 2, "minute": 42}
